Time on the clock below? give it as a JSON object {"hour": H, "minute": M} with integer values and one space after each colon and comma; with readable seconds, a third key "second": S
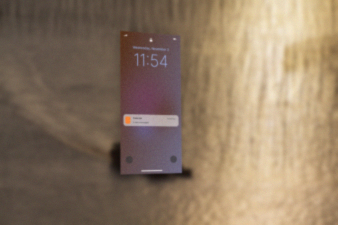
{"hour": 11, "minute": 54}
